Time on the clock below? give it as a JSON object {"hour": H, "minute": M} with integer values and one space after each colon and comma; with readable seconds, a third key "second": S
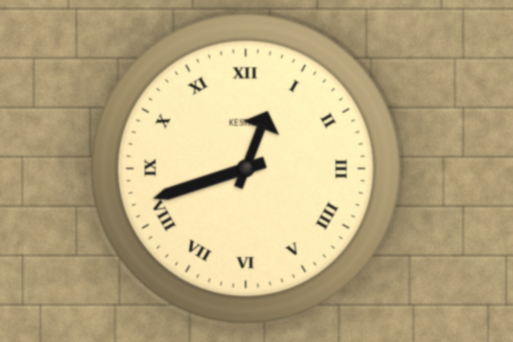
{"hour": 12, "minute": 42}
